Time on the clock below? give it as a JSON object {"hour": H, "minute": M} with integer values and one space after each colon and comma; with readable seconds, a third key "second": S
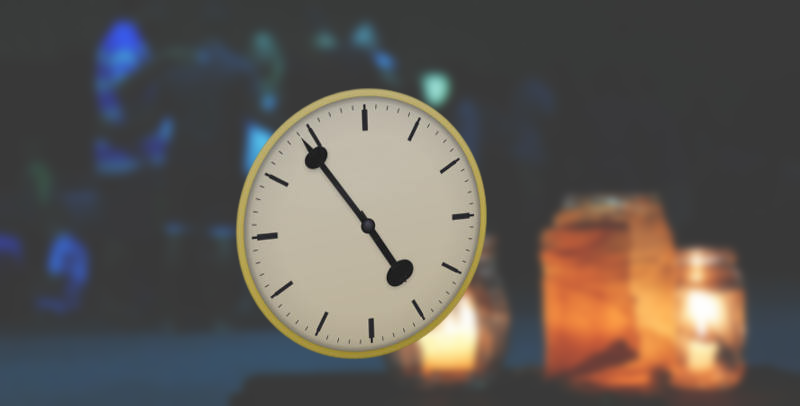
{"hour": 4, "minute": 54}
